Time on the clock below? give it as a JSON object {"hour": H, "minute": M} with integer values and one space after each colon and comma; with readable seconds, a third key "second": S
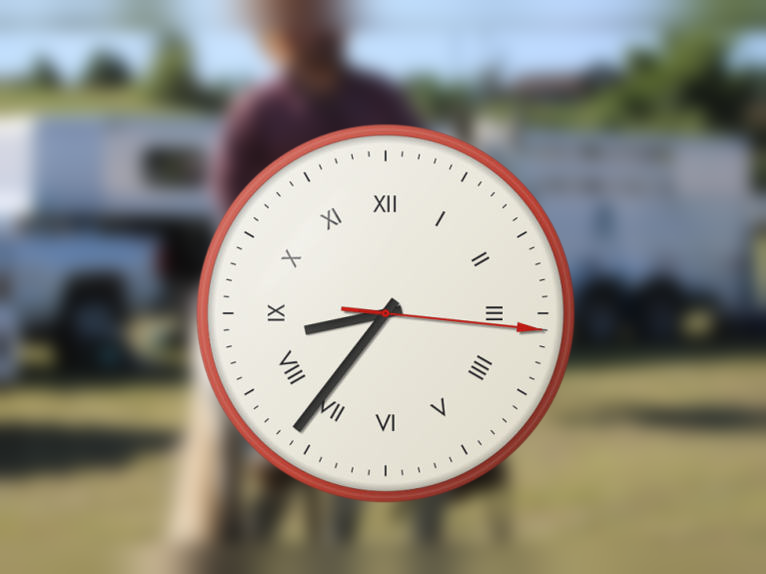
{"hour": 8, "minute": 36, "second": 16}
